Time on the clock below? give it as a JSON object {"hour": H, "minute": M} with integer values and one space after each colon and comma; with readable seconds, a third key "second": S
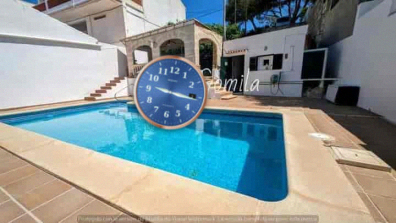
{"hour": 9, "minute": 16}
